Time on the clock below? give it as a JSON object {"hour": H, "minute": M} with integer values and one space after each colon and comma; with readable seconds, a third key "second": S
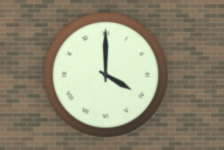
{"hour": 4, "minute": 0}
